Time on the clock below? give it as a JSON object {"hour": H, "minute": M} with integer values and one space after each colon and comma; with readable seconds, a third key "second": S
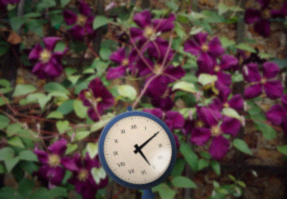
{"hour": 5, "minute": 10}
